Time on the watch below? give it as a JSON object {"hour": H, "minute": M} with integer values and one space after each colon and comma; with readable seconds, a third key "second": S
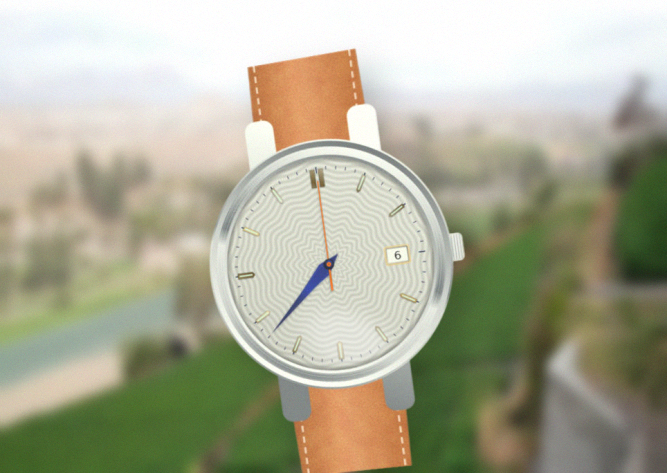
{"hour": 7, "minute": 38, "second": 0}
